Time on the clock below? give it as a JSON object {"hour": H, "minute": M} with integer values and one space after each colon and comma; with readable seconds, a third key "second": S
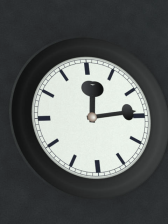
{"hour": 12, "minute": 14}
